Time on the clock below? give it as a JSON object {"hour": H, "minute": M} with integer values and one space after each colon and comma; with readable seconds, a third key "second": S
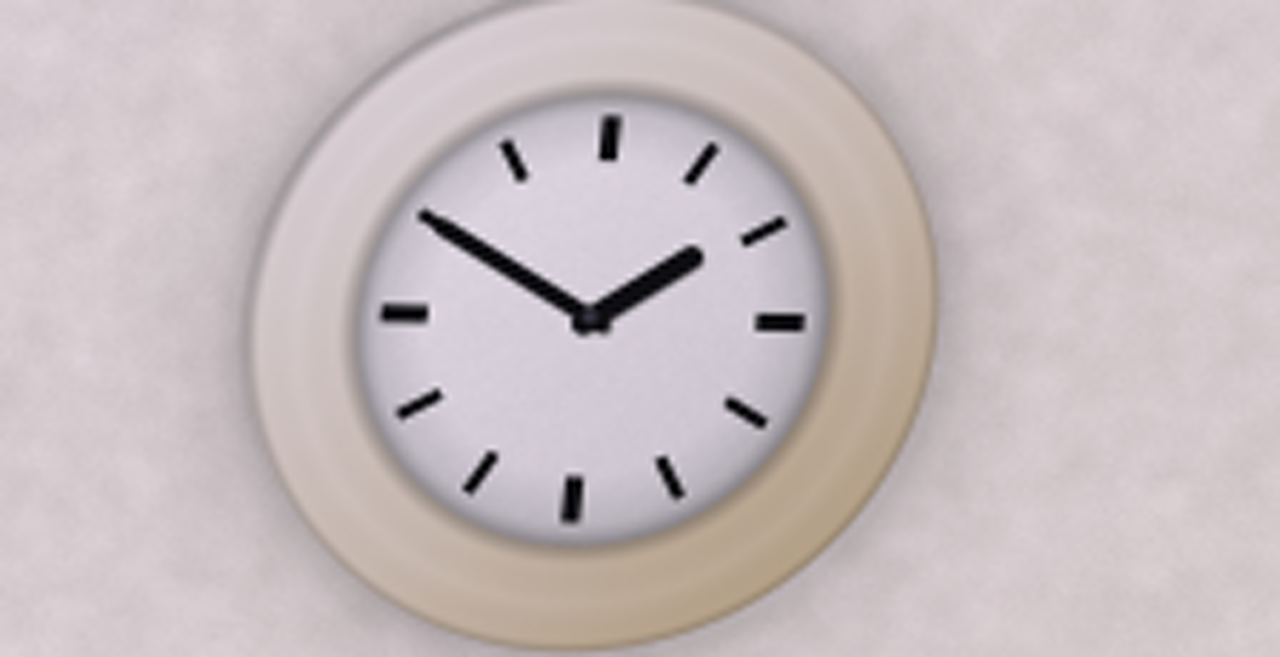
{"hour": 1, "minute": 50}
